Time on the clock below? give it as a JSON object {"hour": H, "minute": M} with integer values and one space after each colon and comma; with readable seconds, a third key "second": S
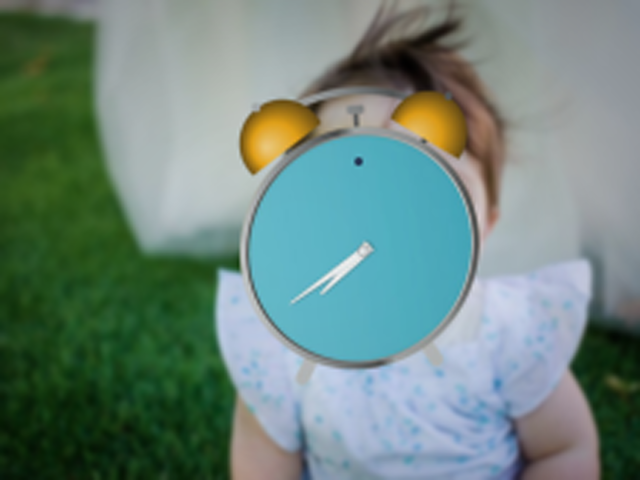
{"hour": 7, "minute": 40}
